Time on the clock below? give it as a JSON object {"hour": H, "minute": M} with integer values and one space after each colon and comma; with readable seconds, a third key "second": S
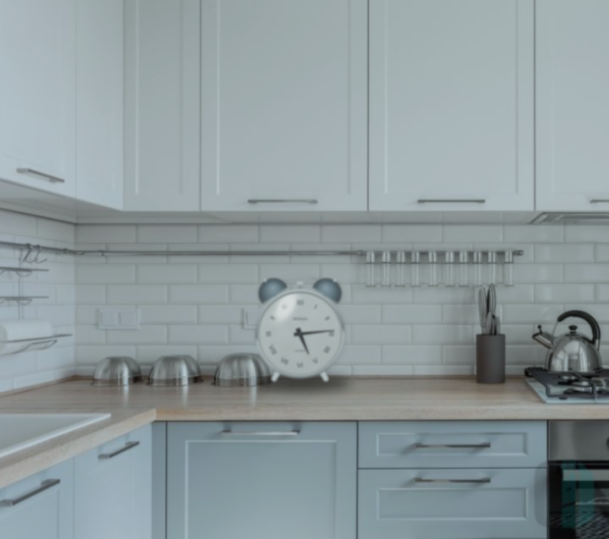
{"hour": 5, "minute": 14}
